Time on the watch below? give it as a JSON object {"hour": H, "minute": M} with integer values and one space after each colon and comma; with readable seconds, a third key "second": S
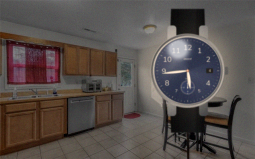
{"hour": 5, "minute": 44}
